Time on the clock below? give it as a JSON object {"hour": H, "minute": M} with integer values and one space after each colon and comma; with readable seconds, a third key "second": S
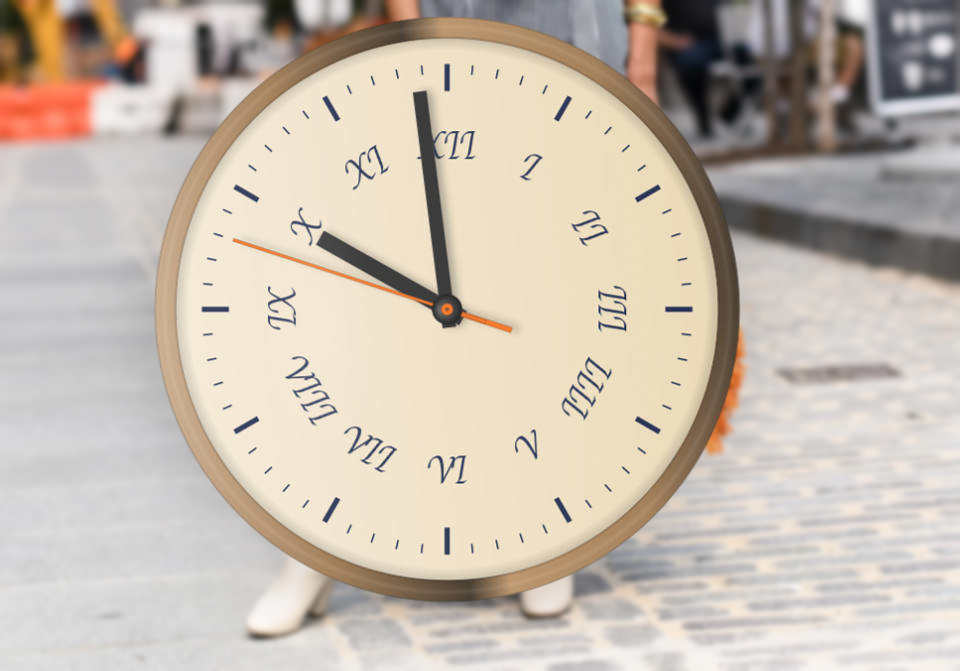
{"hour": 9, "minute": 58, "second": 48}
